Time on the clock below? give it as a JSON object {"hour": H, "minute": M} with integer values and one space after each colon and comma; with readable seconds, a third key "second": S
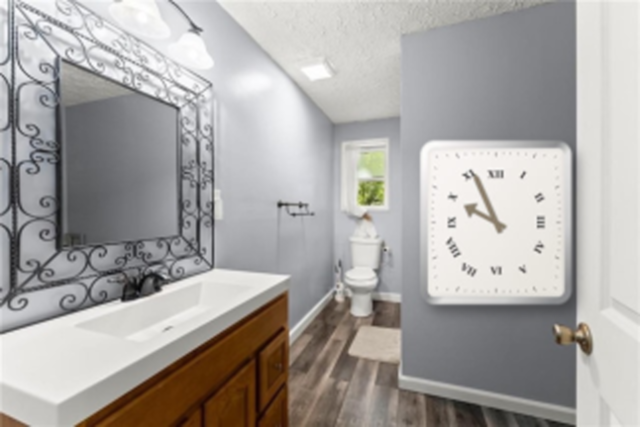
{"hour": 9, "minute": 56}
